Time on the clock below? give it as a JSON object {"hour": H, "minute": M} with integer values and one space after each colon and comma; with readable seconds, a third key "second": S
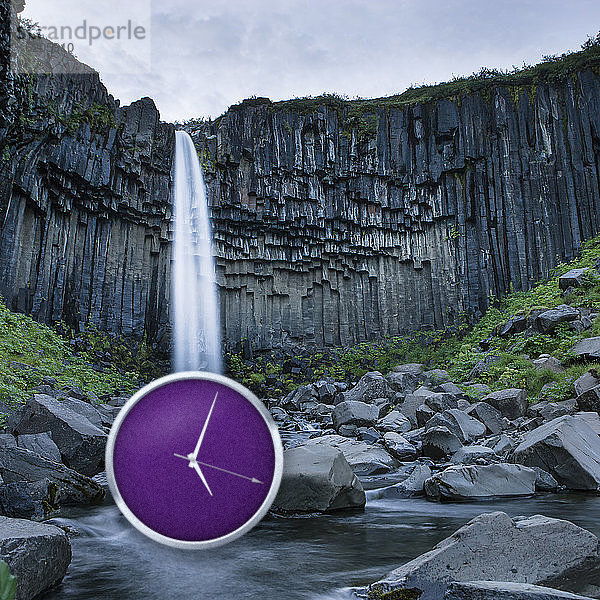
{"hour": 5, "minute": 3, "second": 18}
